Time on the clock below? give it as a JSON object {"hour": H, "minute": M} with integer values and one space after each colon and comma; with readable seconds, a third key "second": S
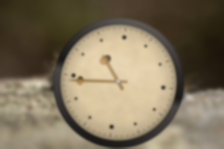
{"hour": 10, "minute": 44}
